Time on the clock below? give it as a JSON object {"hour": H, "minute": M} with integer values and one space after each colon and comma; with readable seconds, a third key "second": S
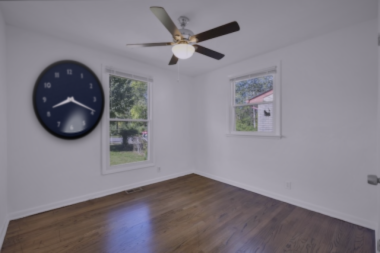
{"hour": 8, "minute": 19}
